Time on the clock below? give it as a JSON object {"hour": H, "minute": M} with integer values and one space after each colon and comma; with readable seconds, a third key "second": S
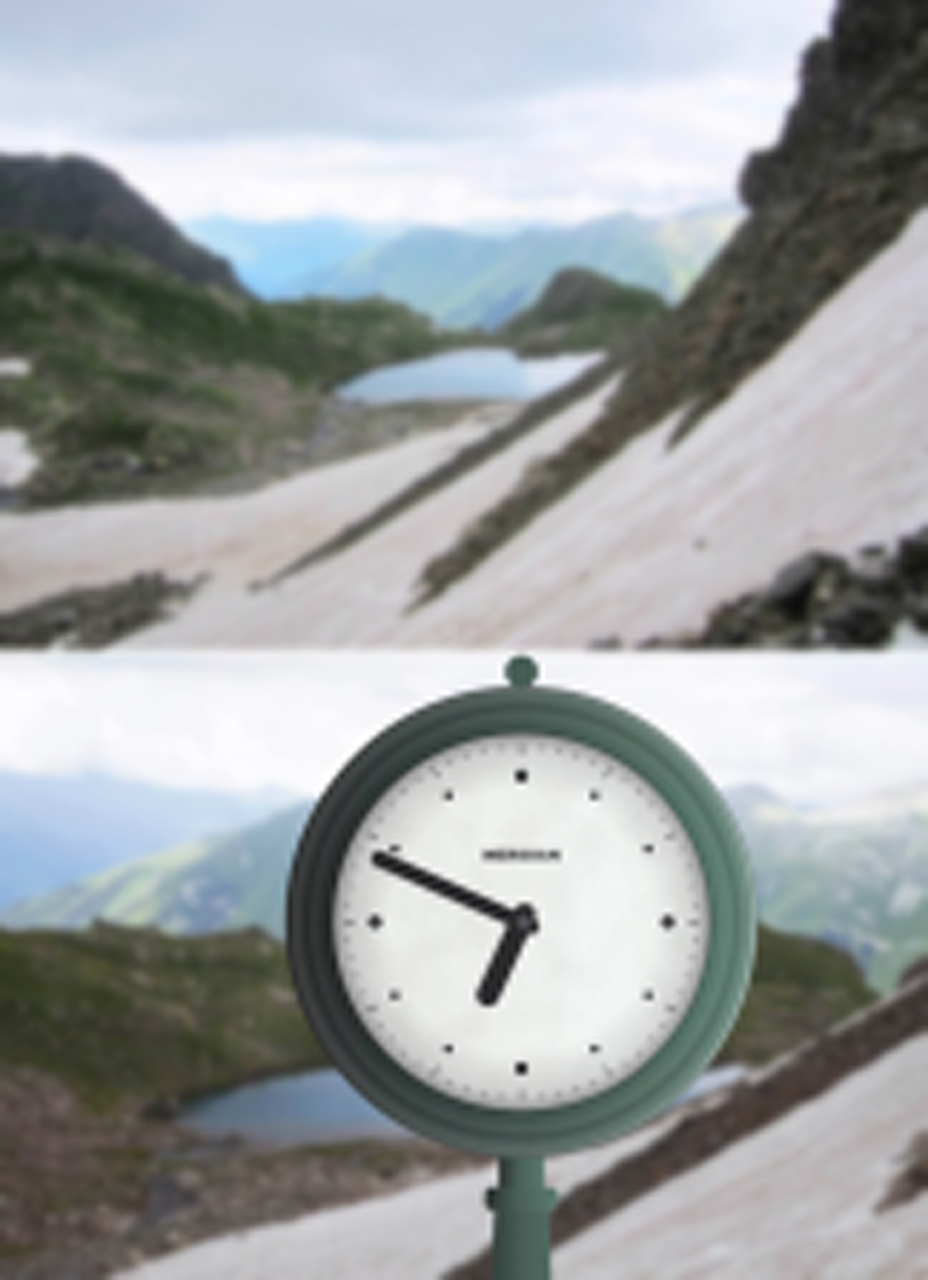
{"hour": 6, "minute": 49}
